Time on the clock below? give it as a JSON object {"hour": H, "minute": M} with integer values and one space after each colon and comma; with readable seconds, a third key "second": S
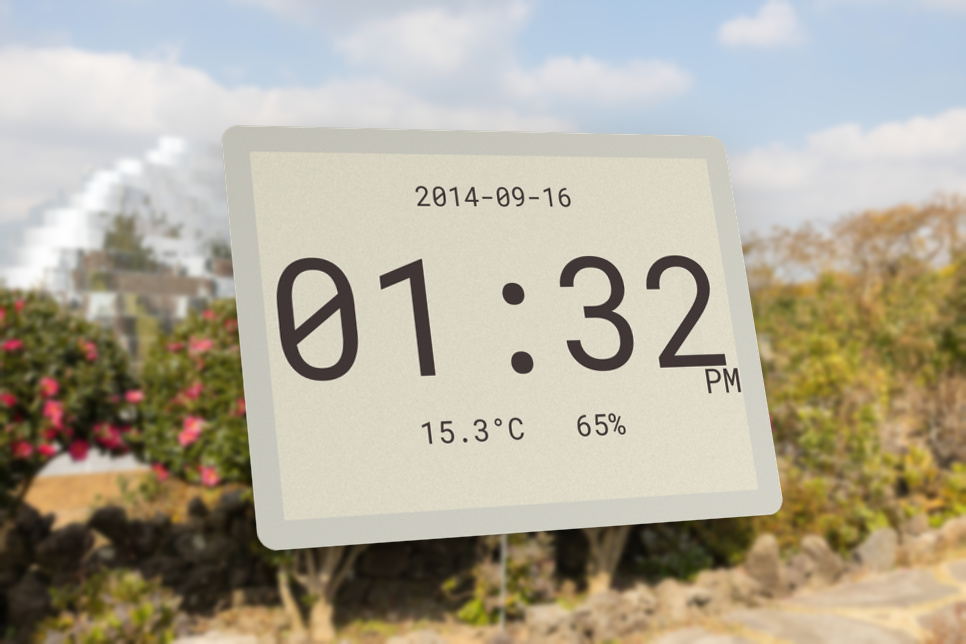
{"hour": 1, "minute": 32}
